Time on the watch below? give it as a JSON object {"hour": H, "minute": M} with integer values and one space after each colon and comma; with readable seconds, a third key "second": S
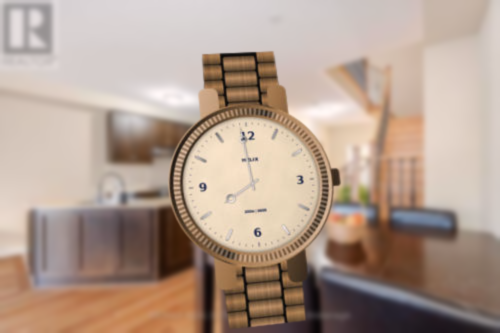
{"hour": 7, "minute": 59}
